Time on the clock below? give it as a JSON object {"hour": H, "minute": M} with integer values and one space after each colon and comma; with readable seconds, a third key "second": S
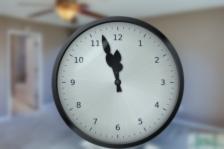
{"hour": 11, "minute": 57}
